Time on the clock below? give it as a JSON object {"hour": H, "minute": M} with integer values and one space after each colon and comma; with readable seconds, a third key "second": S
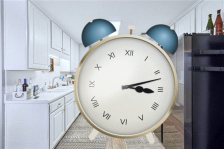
{"hour": 3, "minute": 12}
